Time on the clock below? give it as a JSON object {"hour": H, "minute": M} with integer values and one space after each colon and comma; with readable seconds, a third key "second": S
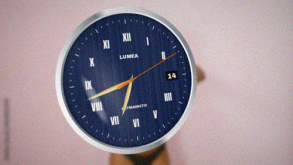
{"hour": 6, "minute": 42, "second": 11}
